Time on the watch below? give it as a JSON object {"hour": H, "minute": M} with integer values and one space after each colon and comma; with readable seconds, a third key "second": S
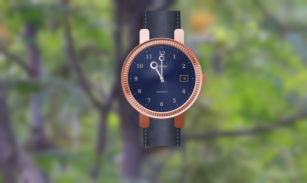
{"hour": 11, "minute": 0}
